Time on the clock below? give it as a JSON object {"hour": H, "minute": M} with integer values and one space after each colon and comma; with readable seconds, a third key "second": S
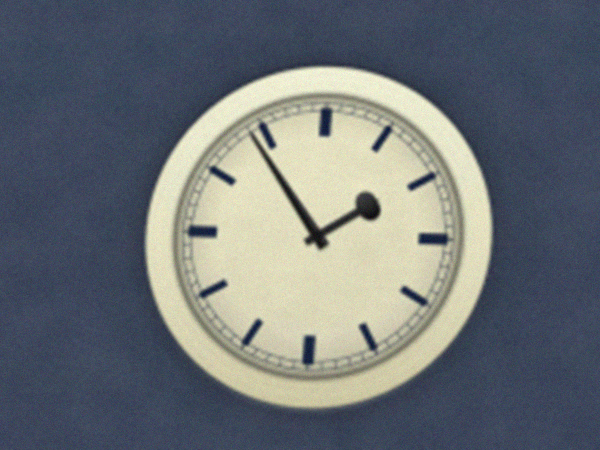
{"hour": 1, "minute": 54}
